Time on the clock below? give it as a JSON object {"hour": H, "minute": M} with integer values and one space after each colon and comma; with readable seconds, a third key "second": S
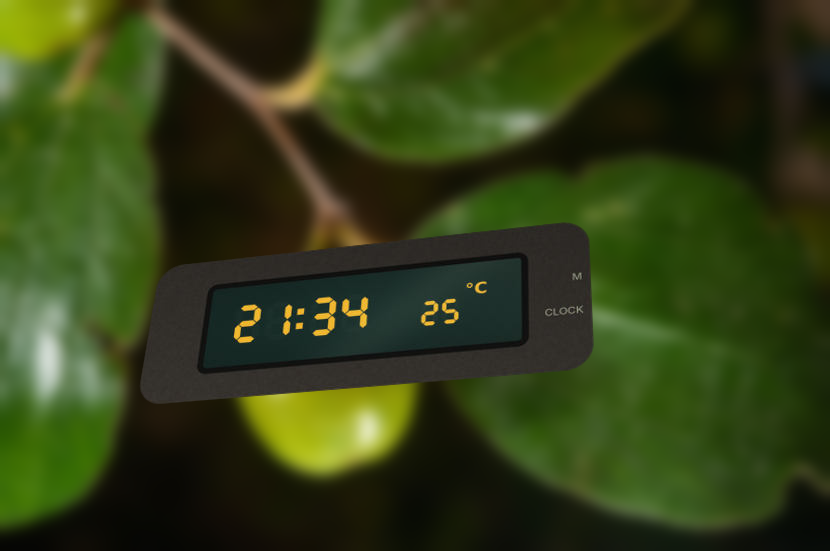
{"hour": 21, "minute": 34}
